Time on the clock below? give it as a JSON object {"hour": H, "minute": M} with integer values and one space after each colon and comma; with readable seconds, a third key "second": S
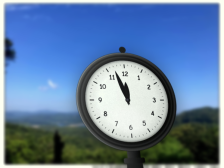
{"hour": 11, "minute": 57}
